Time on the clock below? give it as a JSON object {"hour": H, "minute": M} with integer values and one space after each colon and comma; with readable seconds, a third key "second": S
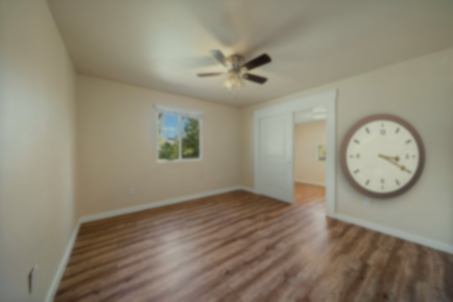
{"hour": 3, "minute": 20}
